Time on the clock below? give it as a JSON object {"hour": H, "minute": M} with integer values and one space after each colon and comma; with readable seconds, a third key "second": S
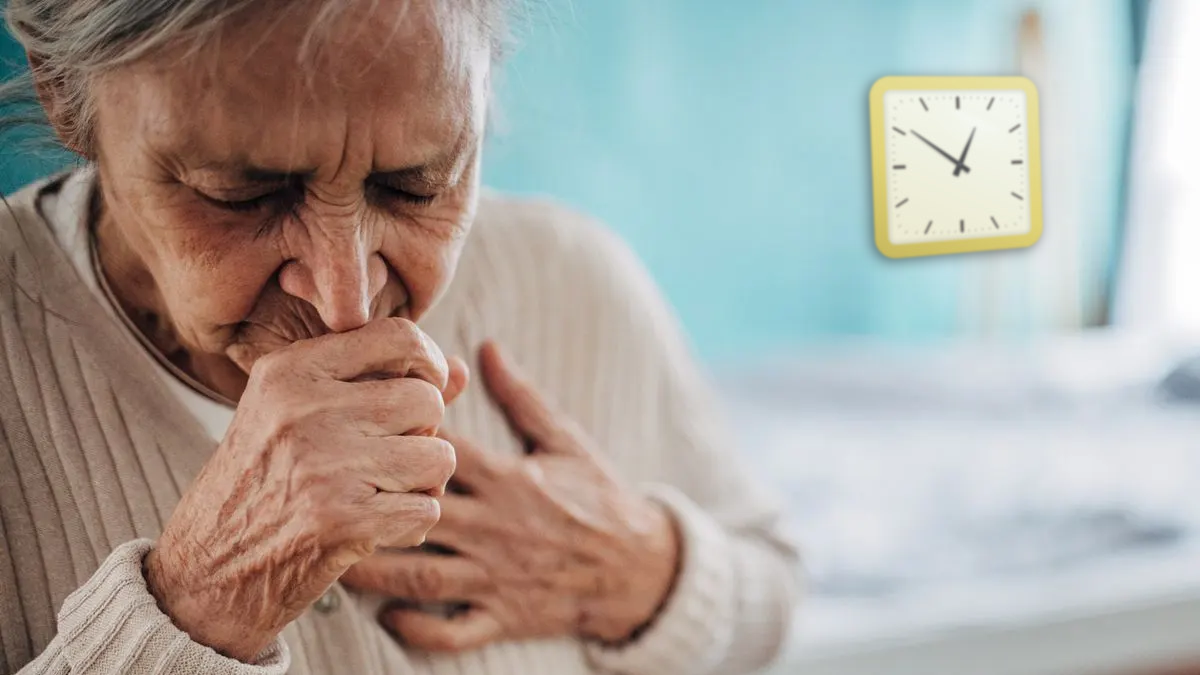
{"hour": 12, "minute": 51}
